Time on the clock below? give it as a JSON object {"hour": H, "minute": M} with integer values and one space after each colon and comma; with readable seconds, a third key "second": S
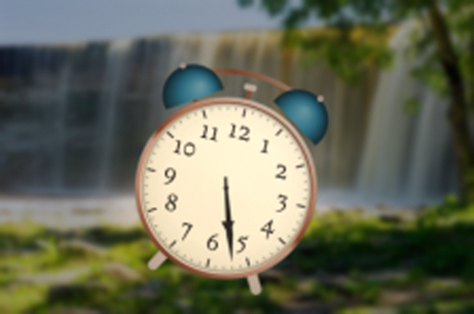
{"hour": 5, "minute": 27}
